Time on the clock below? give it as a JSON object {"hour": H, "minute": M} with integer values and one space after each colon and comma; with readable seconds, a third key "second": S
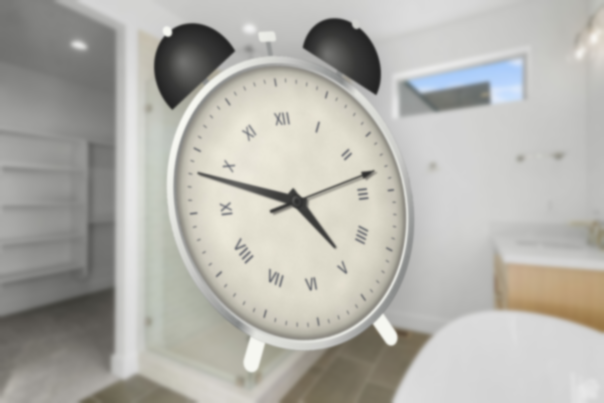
{"hour": 4, "minute": 48, "second": 13}
